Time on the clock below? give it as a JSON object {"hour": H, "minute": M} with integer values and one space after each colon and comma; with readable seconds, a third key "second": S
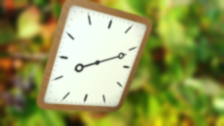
{"hour": 8, "minute": 11}
